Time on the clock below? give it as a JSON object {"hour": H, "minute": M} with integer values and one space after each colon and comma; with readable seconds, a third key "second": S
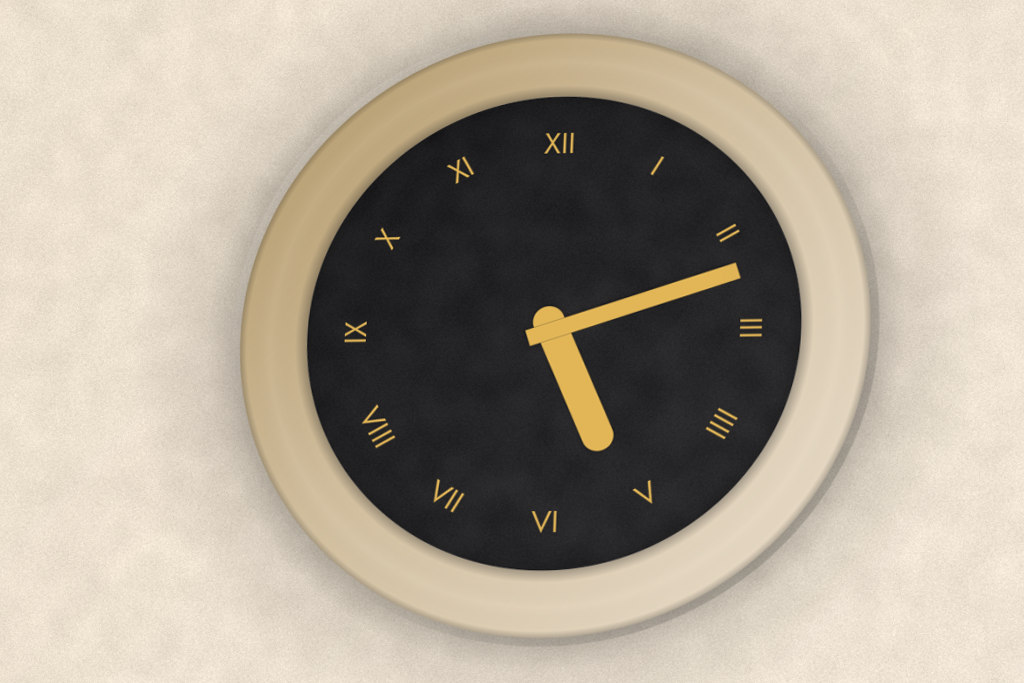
{"hour": 5, "minute": 12}
